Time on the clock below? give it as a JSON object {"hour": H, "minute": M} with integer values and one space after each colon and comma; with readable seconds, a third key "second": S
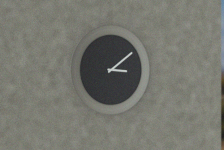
{"hour": 3, "minute": 9}
